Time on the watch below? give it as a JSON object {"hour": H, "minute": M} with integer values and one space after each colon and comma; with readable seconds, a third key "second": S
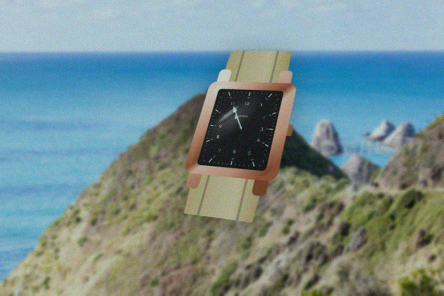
{"hour": 10, "minute": 55}
